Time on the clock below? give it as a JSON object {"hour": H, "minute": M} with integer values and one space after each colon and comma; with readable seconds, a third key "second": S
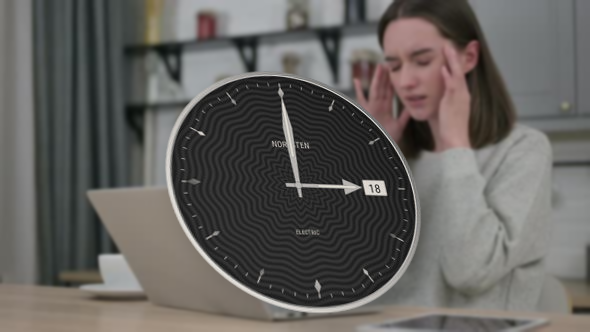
{"hour": 3, "minute": 0}
